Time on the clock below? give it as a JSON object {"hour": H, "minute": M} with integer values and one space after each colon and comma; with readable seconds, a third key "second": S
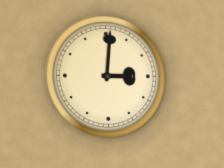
{"hour": 3, "minute": 1}
